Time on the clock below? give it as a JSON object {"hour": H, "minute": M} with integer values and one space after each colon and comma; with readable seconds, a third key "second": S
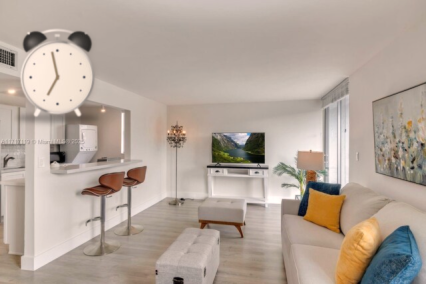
{"hour": 6, "minute": 58}
